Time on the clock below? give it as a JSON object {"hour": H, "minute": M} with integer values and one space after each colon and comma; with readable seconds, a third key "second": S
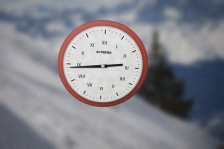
{"hour": 2, "minute": 44}
